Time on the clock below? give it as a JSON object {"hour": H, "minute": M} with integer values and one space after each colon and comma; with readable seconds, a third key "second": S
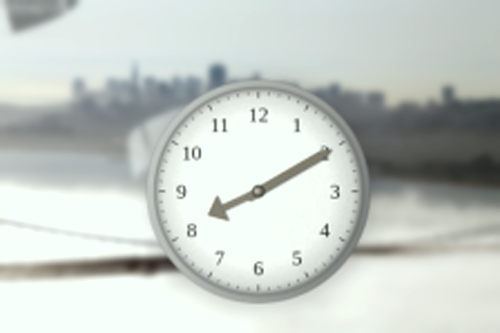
{"hour": 8, "minute": 10}
